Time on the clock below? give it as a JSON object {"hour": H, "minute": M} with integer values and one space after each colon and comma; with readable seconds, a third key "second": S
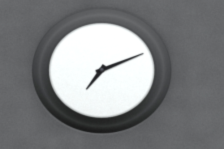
{"hour": 7, "minute": 11}
